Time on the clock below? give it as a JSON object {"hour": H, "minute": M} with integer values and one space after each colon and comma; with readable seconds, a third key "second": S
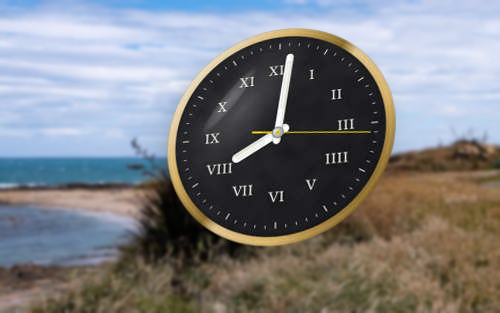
{"hour": 8, "minute": 1, "second": 16}
